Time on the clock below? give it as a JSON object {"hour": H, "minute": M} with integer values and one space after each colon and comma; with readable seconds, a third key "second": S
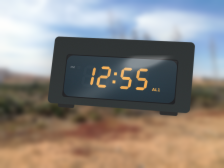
{"hour": 12, "minute": 55}
